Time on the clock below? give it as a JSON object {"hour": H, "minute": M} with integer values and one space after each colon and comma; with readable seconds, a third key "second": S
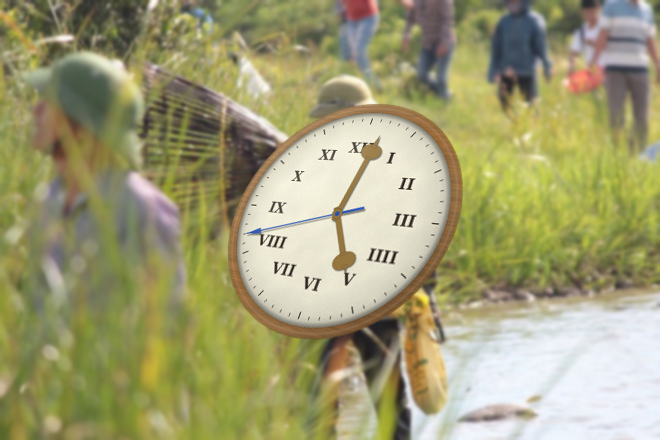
{"hour": 5, "minute": 1, "second": 42}
